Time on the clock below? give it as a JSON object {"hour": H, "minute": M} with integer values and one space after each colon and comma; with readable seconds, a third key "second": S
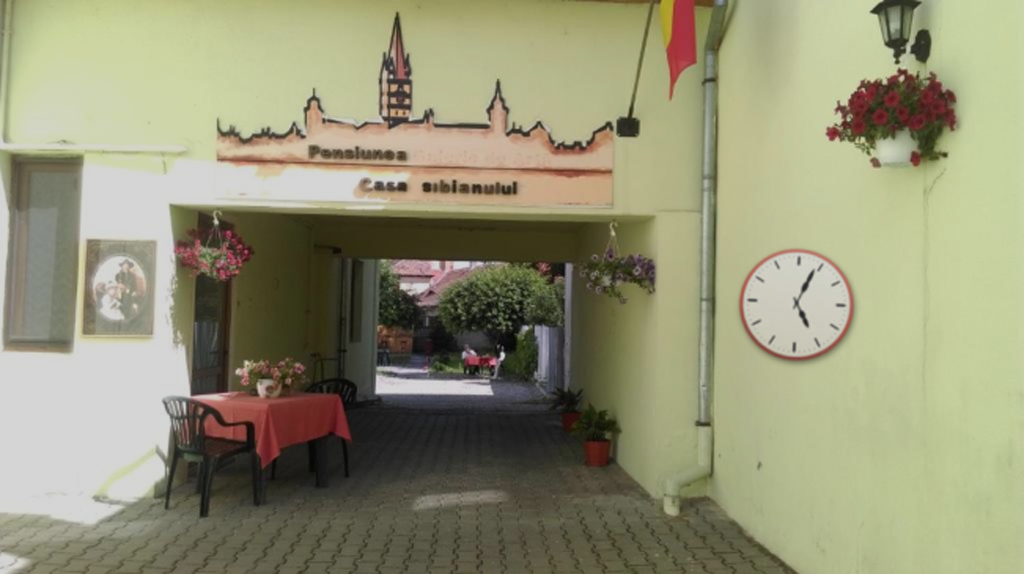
{"hour": 5, "minute": 4}
